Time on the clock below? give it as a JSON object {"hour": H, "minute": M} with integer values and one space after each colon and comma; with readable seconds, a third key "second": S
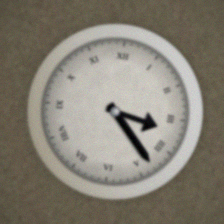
{"hour": 3, "minute": 23}
